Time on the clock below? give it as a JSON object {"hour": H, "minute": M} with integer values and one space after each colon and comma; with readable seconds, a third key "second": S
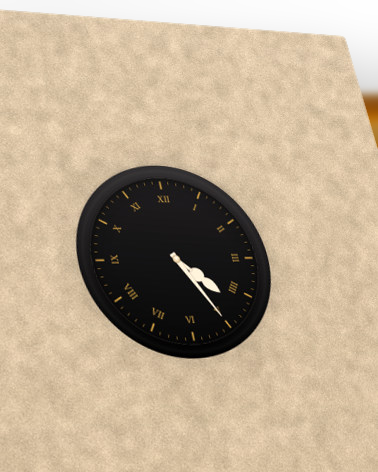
{"hour": 4, "minute": 25}
